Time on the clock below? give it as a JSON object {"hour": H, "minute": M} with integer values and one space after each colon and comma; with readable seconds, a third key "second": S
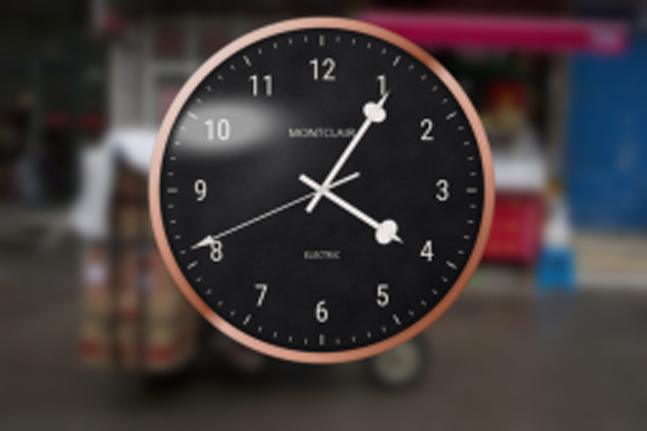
{"hour": 4, "minute": 5, "second": 41}
